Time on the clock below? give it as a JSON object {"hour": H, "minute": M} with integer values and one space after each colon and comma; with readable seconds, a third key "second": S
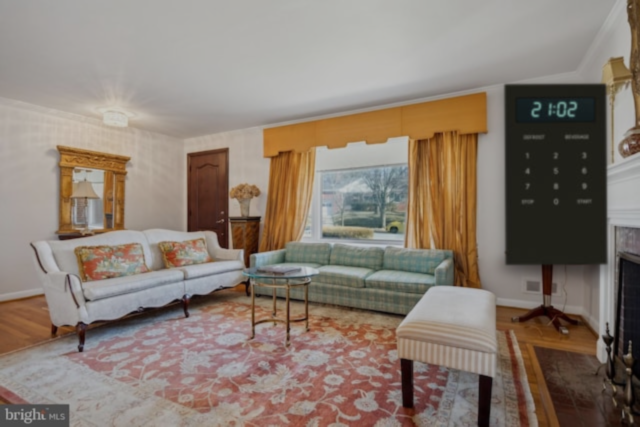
{"hour": 21, "minute": 2}
